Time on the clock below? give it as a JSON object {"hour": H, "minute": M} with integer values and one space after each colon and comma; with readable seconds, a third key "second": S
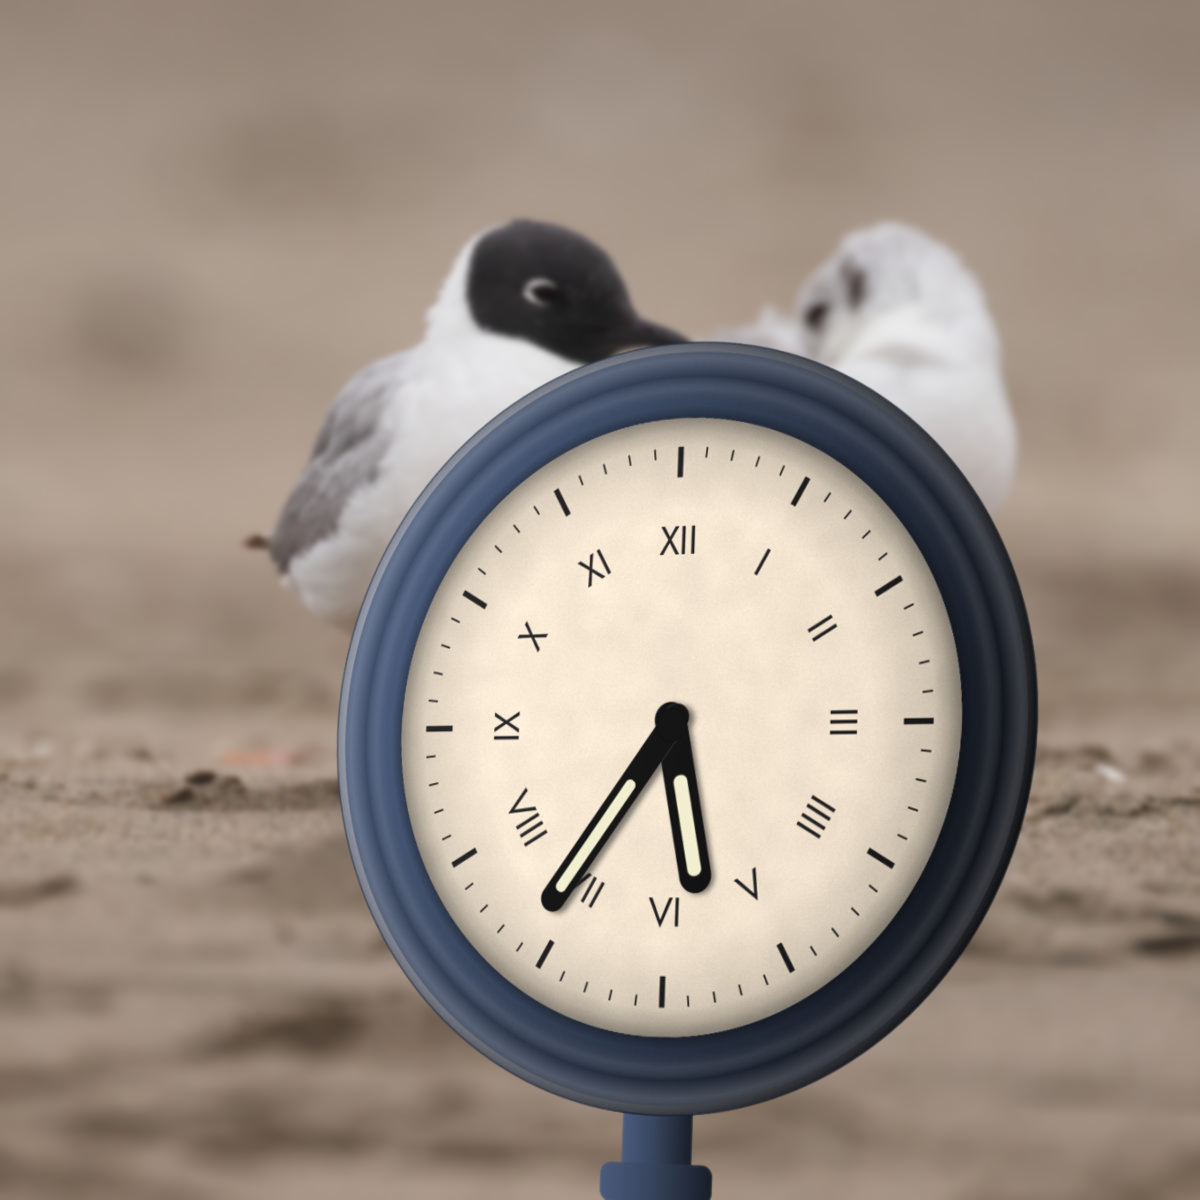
{"hour": 5, "minute": 36}
